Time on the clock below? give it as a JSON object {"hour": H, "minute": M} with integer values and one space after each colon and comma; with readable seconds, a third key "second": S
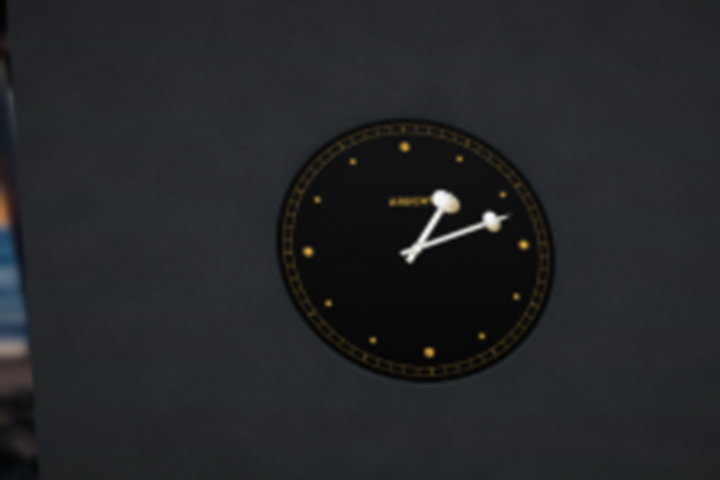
{"hour": 1, "minute": 12}
